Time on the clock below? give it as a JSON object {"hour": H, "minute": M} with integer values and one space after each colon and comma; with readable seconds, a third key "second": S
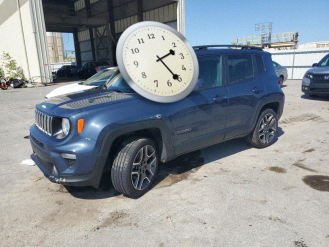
{"hour": 2, "minute": 26}
